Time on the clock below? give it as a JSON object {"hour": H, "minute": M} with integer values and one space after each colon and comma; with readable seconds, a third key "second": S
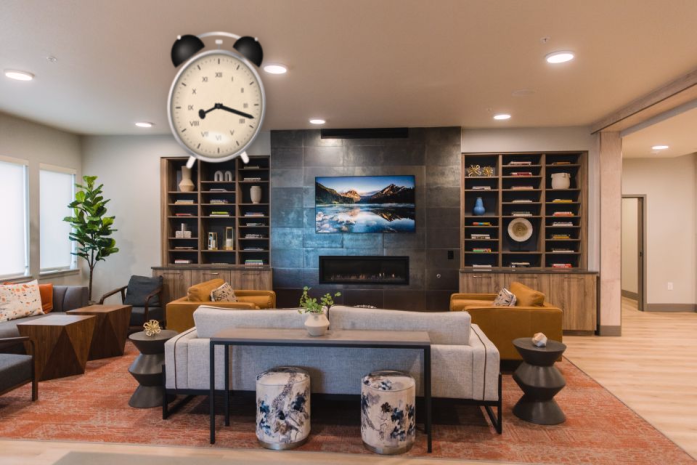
{"hour": 8, "minute": 18}
